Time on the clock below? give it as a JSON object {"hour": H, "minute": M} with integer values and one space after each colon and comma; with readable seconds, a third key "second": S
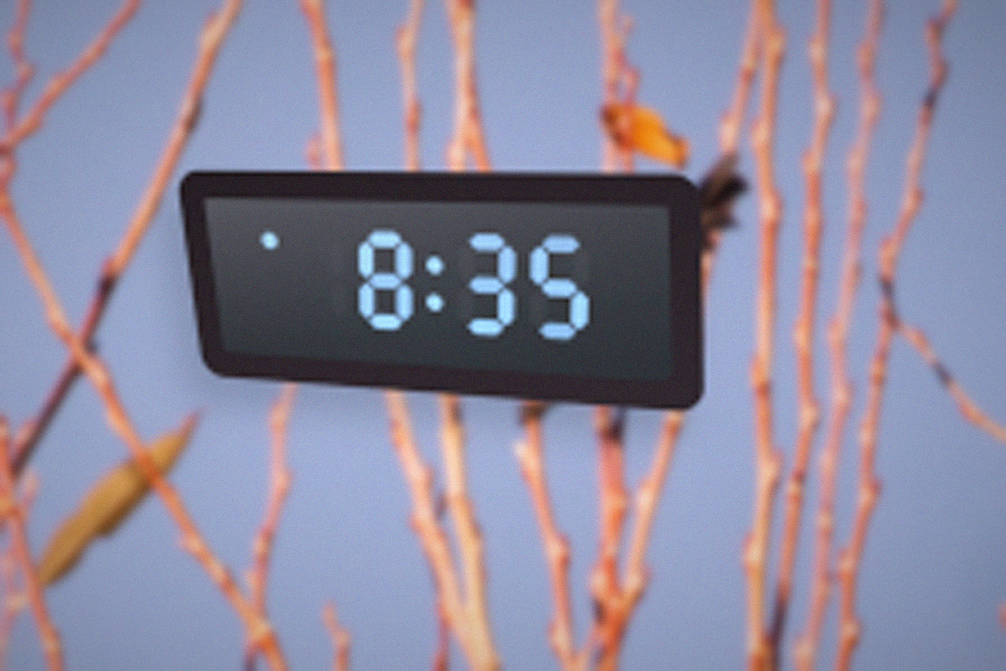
{"hour": 8, "minute": 35}
